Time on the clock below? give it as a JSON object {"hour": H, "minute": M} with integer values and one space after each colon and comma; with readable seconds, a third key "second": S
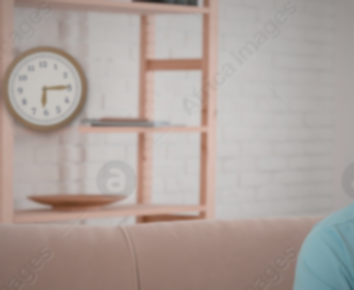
{"hour": 6, "minute": 15}
